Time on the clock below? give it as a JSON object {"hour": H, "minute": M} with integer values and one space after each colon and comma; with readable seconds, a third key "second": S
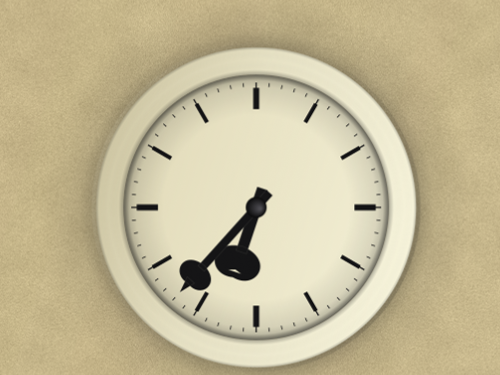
{"hour": 6, "minute": 37}
